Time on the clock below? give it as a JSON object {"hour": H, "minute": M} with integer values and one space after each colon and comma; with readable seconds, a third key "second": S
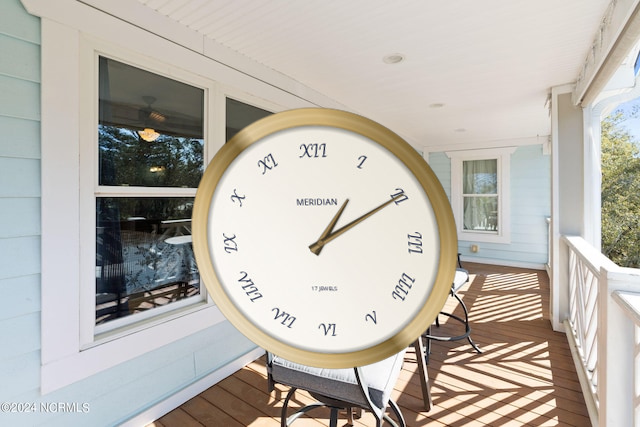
{"hour": 1, "minute": 10}
